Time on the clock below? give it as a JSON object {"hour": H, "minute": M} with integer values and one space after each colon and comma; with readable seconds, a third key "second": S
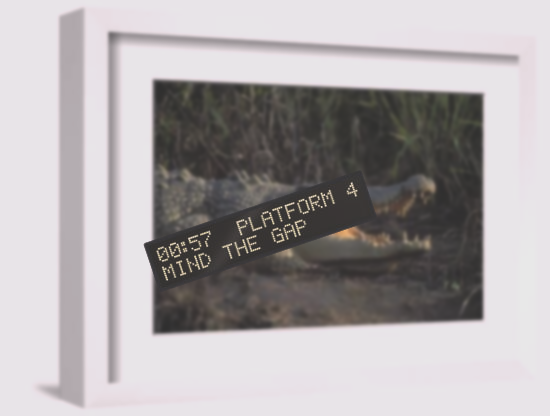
{"hour": 0, "minute": 57}
